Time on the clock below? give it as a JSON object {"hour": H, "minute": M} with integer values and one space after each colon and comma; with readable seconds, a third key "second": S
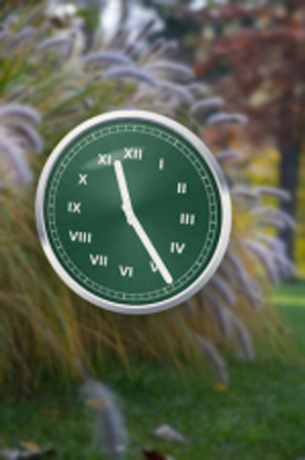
{"hour": 11, "minute": 24}
